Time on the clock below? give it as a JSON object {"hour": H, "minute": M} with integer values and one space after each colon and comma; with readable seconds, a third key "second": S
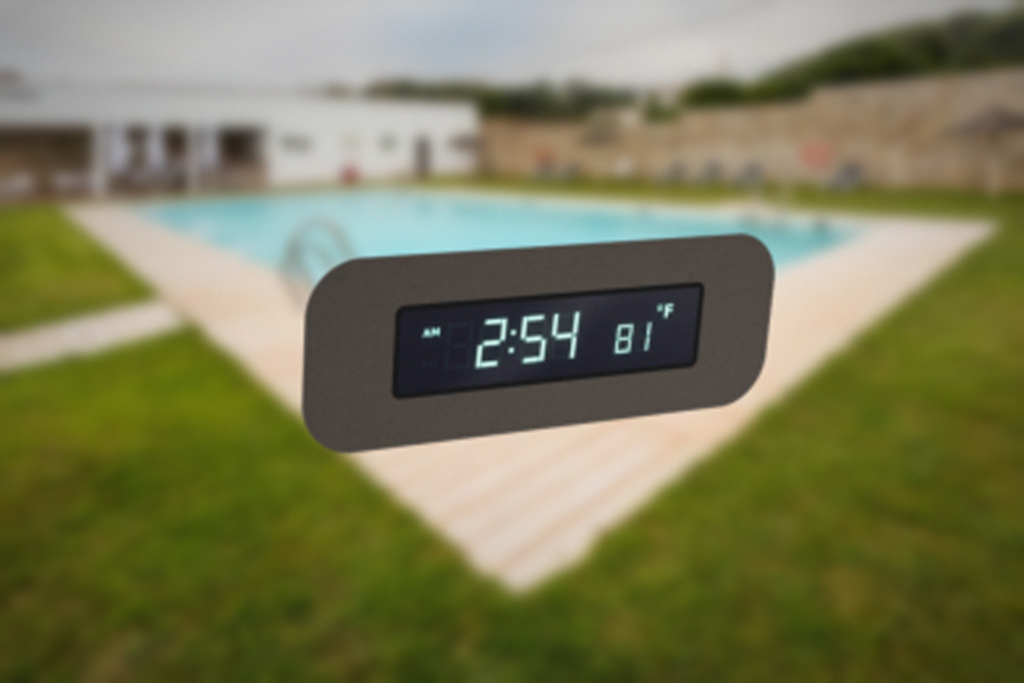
{"hour": 2, "minute": 54}
